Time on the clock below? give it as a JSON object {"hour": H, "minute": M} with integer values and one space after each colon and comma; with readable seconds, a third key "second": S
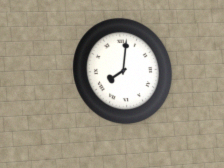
{"hour": 8, "minute": 2}
